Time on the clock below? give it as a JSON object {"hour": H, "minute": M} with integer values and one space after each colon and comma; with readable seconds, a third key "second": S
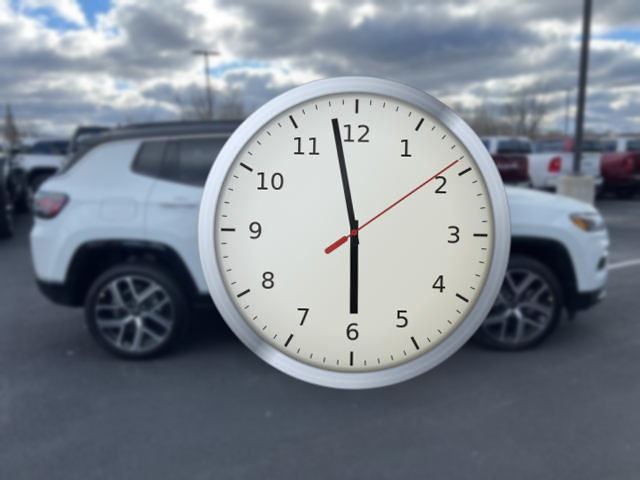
{"hour": 5, "minute": 58, "second": 9}
